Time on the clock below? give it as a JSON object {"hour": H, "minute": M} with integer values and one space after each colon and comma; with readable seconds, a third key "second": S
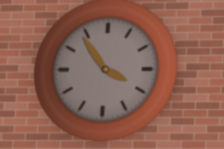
{"hour": 3, "minute": 54}
